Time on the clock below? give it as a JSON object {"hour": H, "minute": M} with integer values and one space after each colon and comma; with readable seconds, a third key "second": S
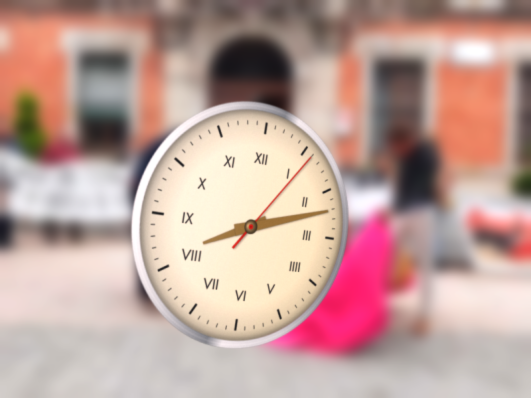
{"hour": 8, "minute": 12, "second": 6}
